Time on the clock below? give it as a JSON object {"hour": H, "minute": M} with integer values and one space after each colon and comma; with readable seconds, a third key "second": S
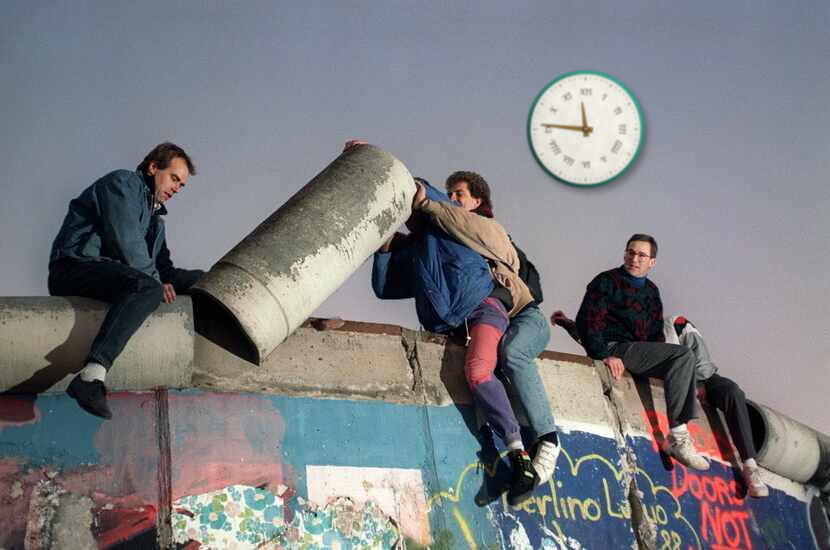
{"hour": 11, "minute": 46}
